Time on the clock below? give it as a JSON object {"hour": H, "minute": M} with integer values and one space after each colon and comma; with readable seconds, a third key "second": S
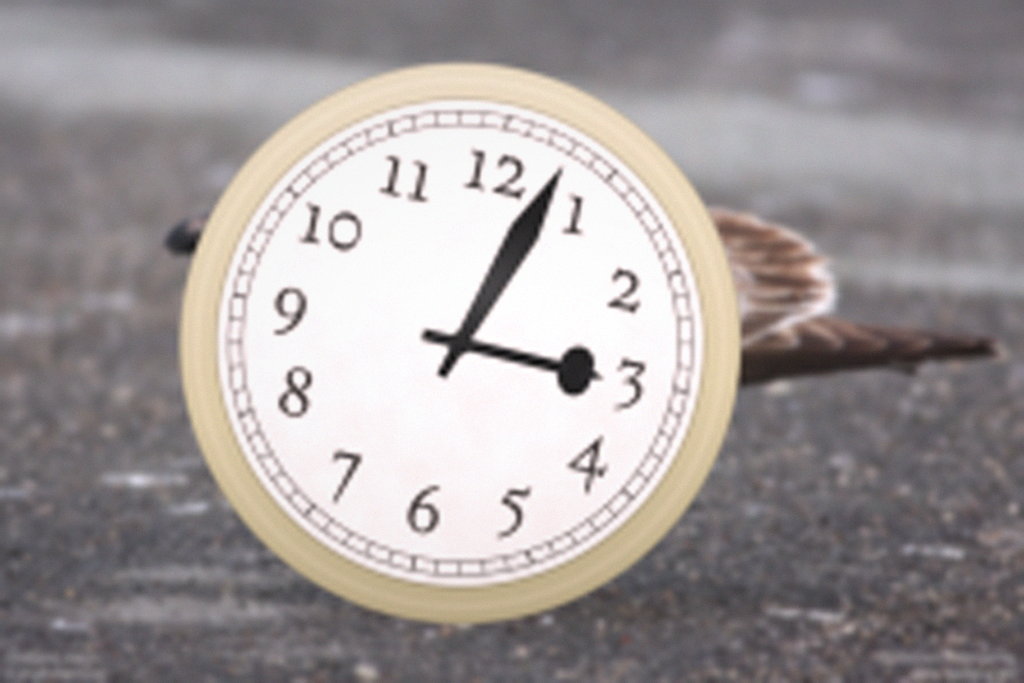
{"hour": 3, "minute": 3}
